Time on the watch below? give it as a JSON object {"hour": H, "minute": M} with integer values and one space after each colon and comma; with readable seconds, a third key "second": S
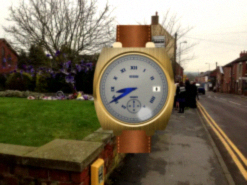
{"hour": 8, "minute": 40}
